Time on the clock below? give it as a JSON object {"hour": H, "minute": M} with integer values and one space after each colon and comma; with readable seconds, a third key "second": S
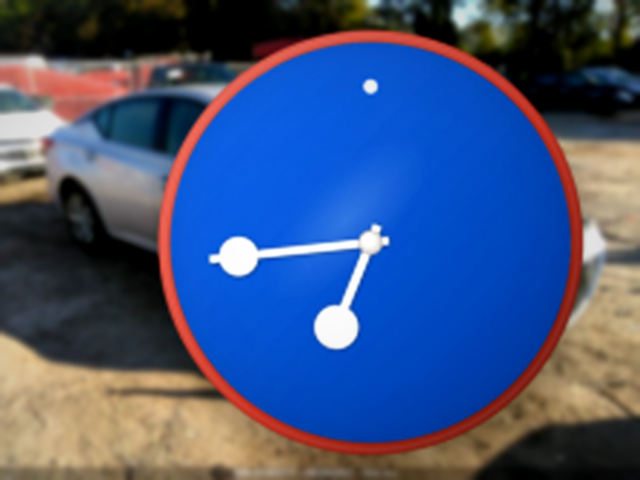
{"hour": 6, "minute": 44}
